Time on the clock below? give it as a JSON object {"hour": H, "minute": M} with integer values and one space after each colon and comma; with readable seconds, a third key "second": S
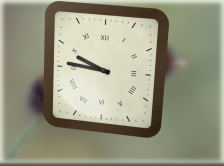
{"hour": 9, "minute": 46}
